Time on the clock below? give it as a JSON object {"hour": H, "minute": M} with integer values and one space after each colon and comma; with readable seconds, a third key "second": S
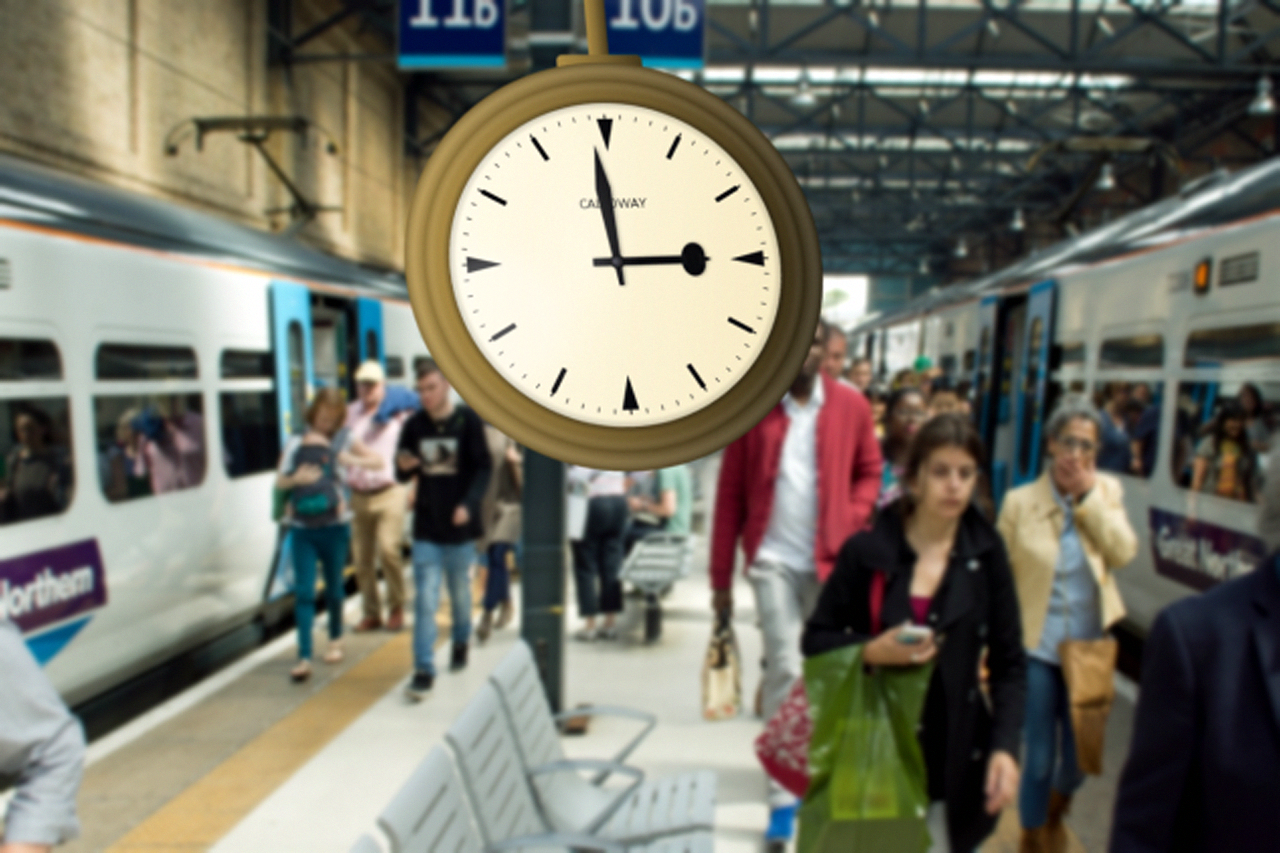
{"hour": 2, "minute": 59}
